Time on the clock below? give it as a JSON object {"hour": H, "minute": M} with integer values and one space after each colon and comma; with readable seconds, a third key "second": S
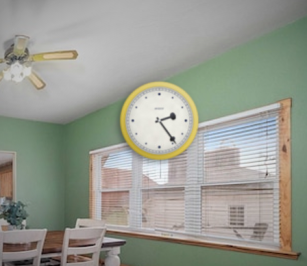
{"hour": 2, "minute": 24}
